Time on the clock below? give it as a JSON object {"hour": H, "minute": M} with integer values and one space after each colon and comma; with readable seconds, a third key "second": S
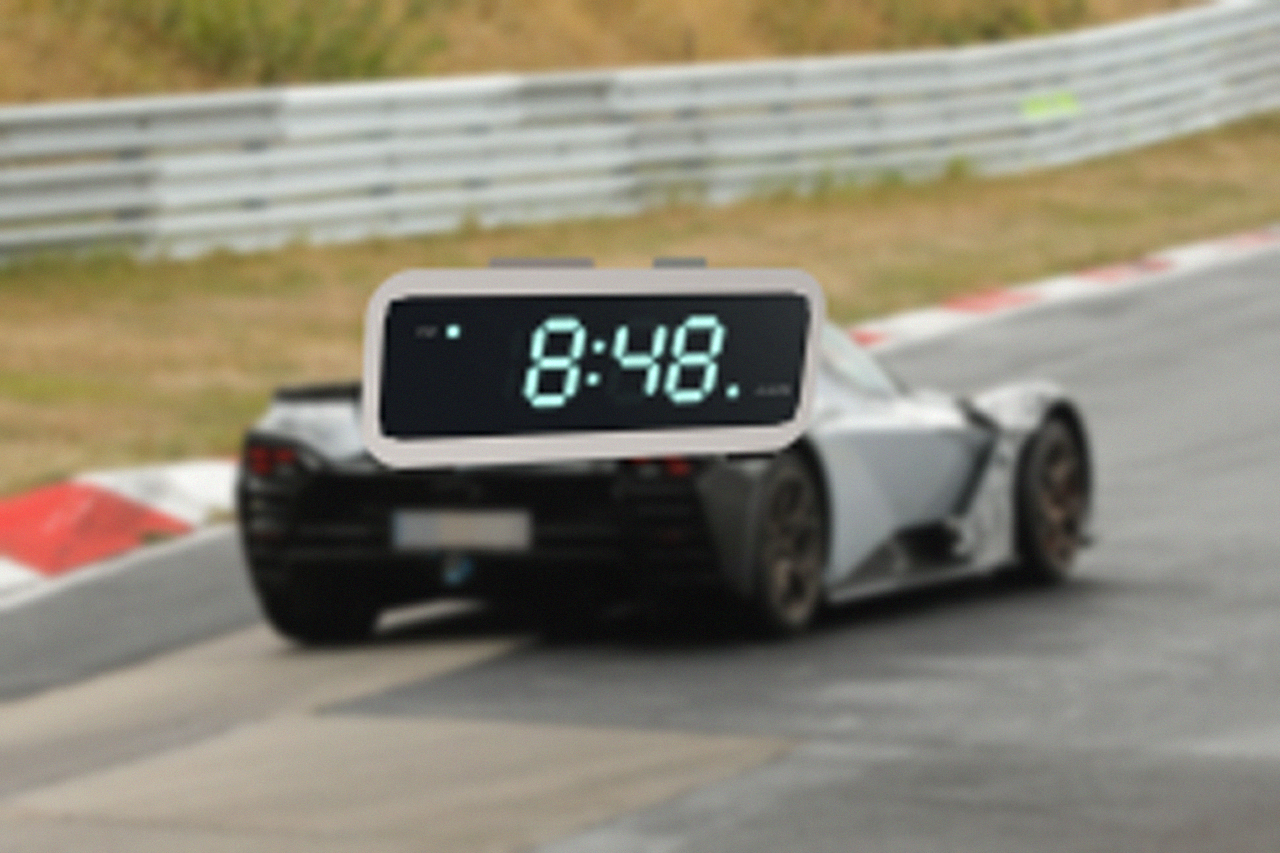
{"hour": 8, "minute": 48}
